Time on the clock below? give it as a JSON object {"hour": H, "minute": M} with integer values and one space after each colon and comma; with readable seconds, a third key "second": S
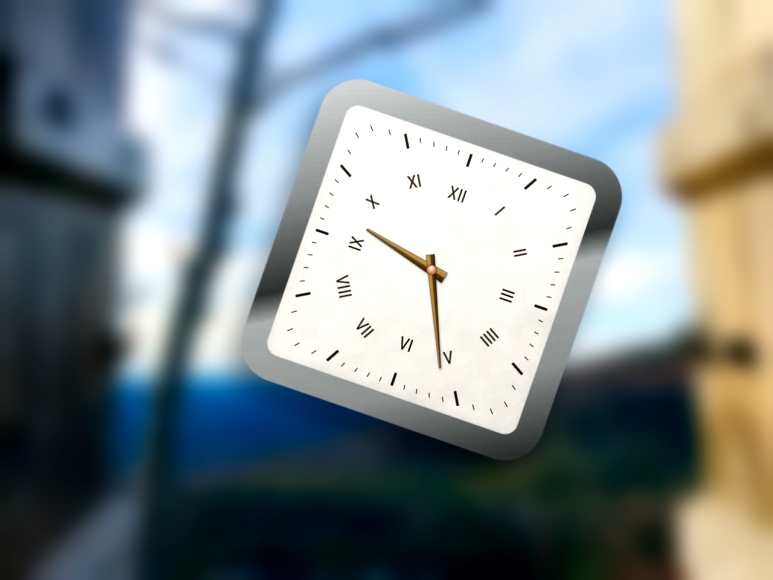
{"hour": 9, "minute": 26}
